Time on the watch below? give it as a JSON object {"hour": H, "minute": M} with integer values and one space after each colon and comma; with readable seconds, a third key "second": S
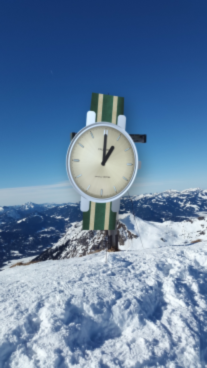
{"hour": 1, "minute": 0}
